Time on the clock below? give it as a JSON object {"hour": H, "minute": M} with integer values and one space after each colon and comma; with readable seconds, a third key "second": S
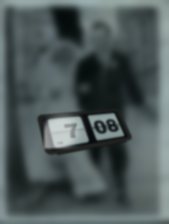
{"hour": 7, "minute": 8}
